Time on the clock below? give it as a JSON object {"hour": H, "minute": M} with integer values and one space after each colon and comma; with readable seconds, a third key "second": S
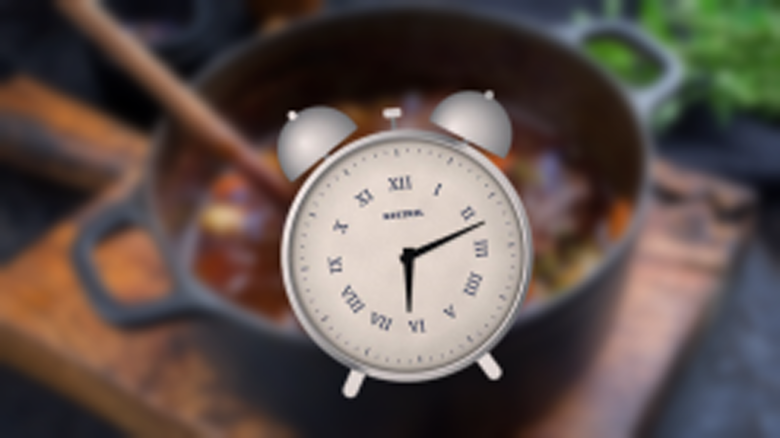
{"hour": 6, "minute": 12}
